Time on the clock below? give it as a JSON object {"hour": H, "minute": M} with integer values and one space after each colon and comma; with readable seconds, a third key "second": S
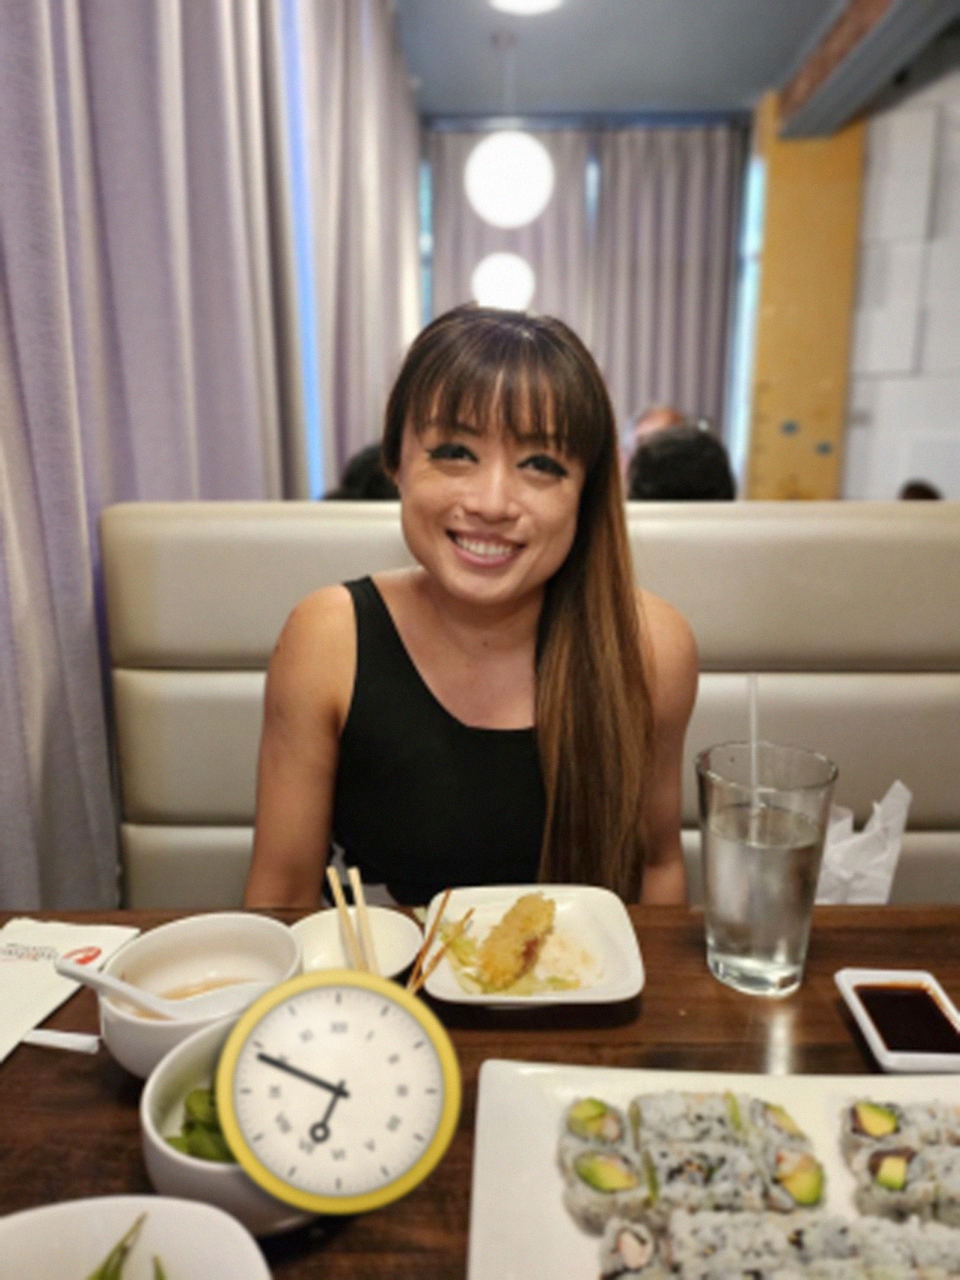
{"hour": 6, "minute": 49}
